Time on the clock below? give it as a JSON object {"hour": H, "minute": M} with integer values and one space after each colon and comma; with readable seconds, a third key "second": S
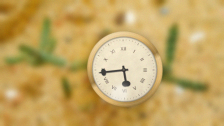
{"hour": 5, "minute": 44}
